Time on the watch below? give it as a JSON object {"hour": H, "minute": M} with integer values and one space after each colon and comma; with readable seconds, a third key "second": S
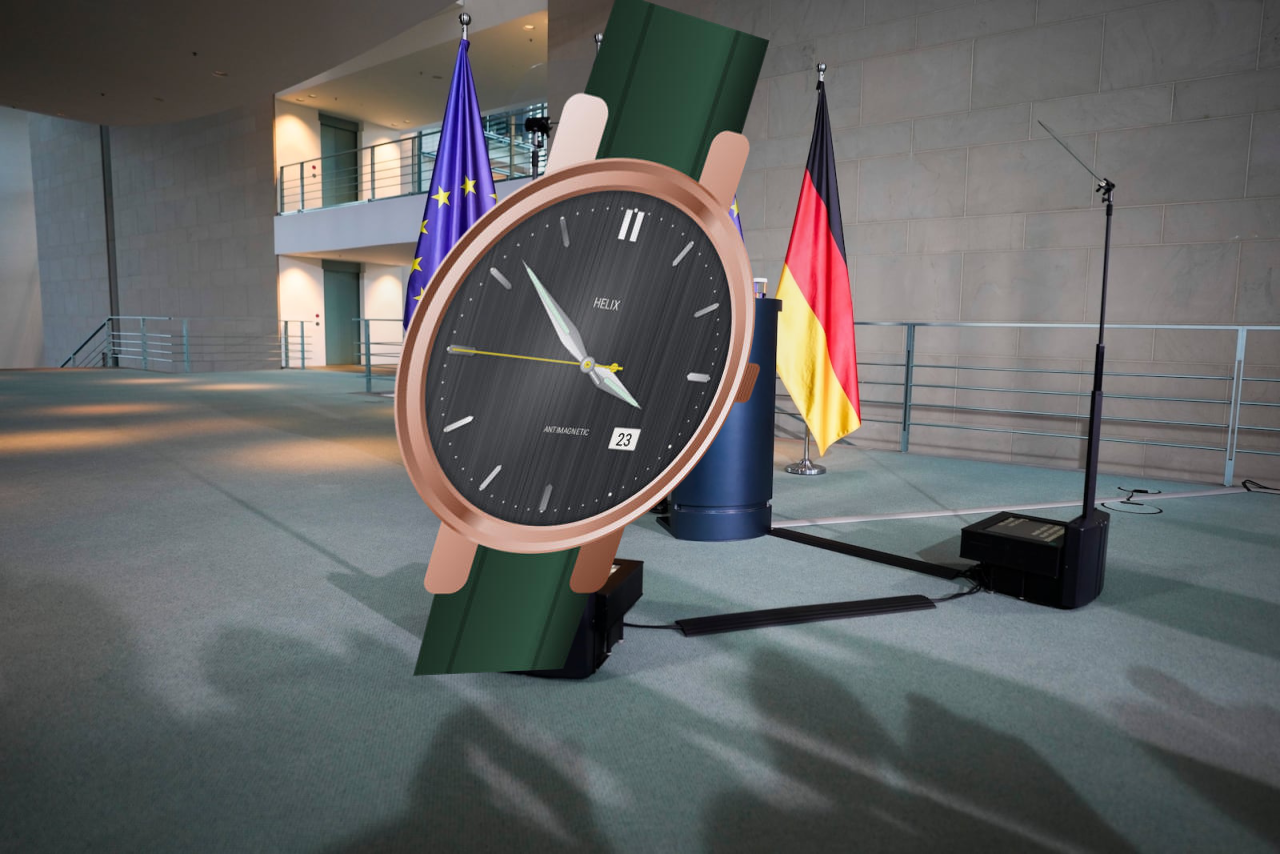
{"hour": 3, "minute": 51, "second": 45}
